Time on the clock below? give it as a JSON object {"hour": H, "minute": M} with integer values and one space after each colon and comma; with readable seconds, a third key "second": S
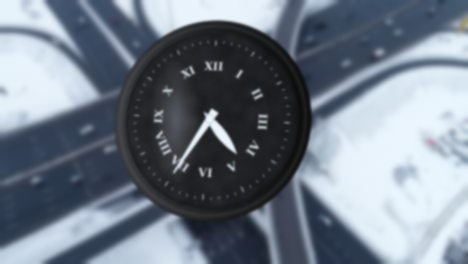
{"hour": 4, "minute": 35}
